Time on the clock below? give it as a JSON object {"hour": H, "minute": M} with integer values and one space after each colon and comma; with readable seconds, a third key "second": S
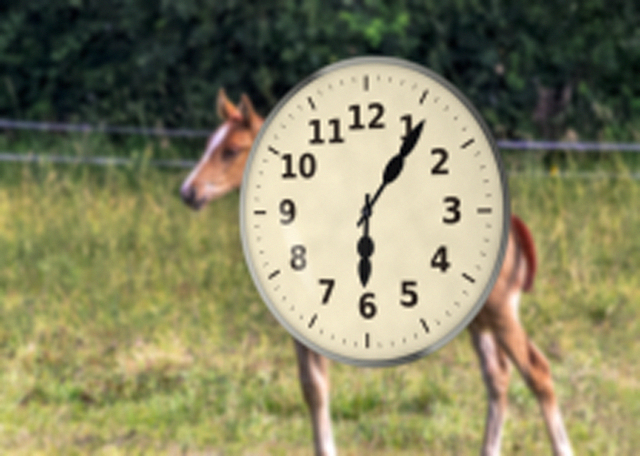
{"hour": 6, "minute": 6}
